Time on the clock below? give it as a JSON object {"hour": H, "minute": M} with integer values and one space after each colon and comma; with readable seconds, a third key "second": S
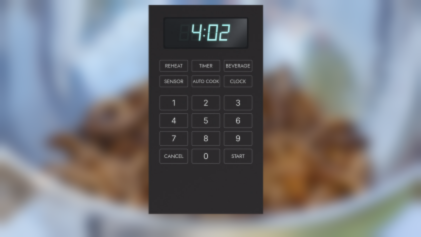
{"hour": 4, "minute": 2}
